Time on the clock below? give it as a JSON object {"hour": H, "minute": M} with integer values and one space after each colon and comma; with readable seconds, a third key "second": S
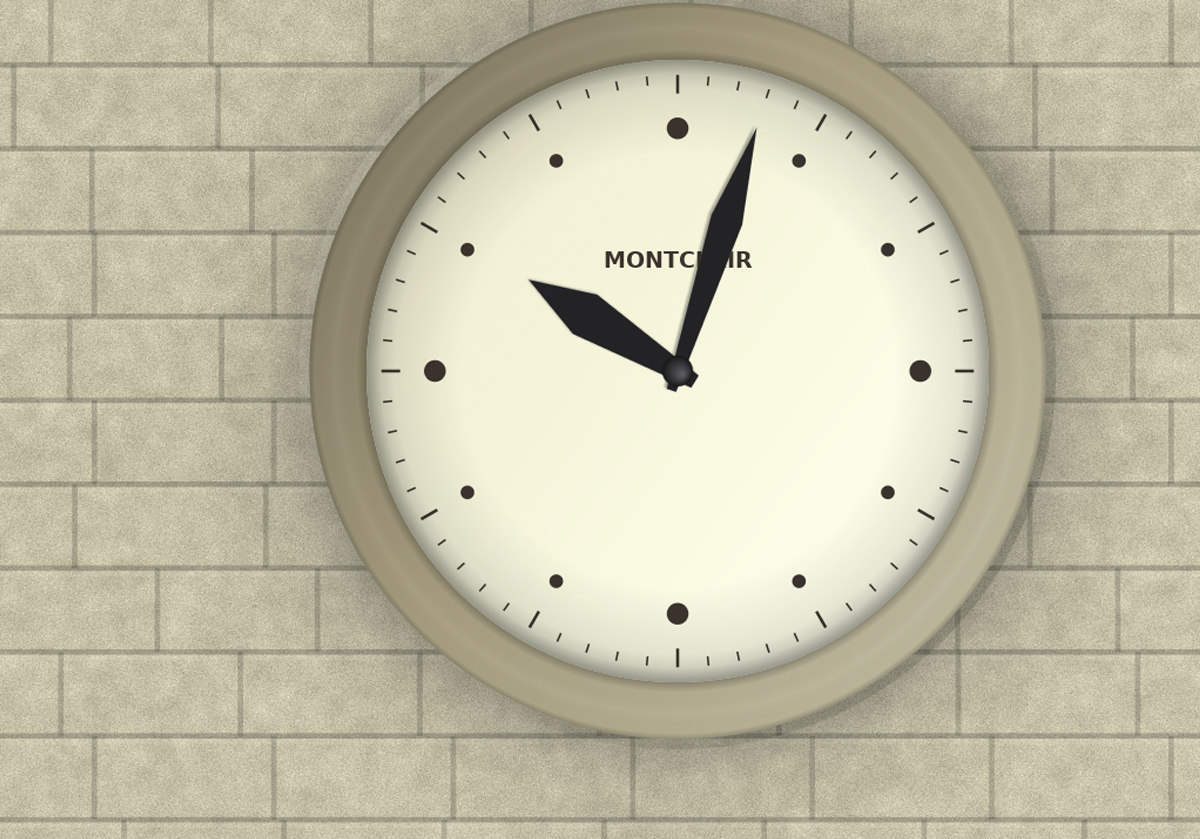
{"hour": 10, "minute": 3}
